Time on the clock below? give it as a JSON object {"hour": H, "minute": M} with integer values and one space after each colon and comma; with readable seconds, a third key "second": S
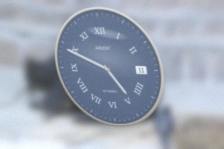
{"hour": 4, "minute": 49}
